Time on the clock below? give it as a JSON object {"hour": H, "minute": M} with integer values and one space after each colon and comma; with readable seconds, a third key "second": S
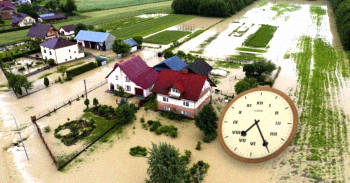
{"hour": 7, "minute": 25}
